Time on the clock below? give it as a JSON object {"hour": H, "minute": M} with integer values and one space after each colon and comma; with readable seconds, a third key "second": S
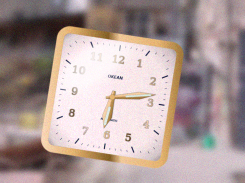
{"hour": 6, "minute": 13}
